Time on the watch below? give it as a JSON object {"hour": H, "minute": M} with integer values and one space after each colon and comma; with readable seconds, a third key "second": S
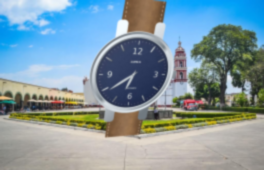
{"hour": 6, "minute": 39}
